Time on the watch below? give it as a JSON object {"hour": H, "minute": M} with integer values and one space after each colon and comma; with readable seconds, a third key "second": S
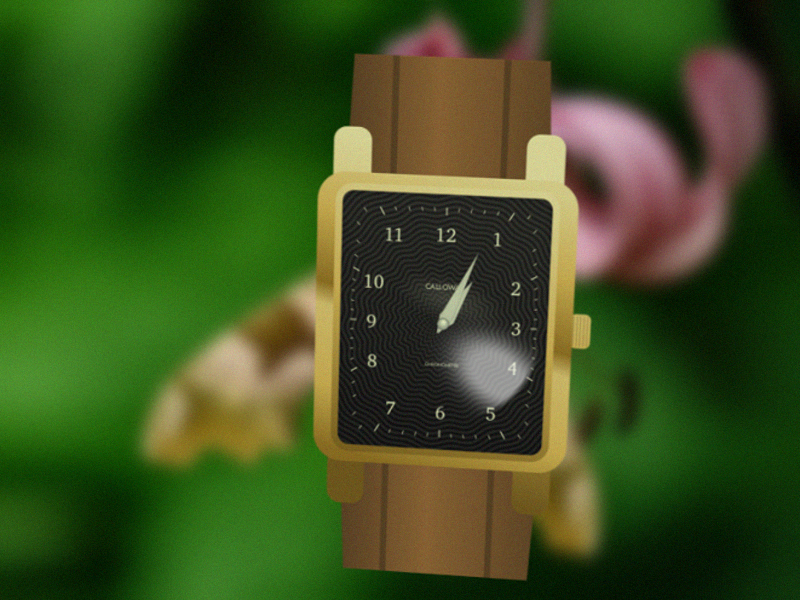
{"hour": 1, "minute": 4}
